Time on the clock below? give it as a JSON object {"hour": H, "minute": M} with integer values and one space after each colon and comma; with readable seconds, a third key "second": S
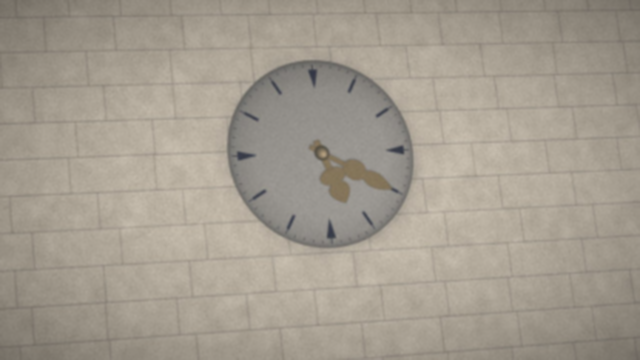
{"hour": 5, "minute": 20}
